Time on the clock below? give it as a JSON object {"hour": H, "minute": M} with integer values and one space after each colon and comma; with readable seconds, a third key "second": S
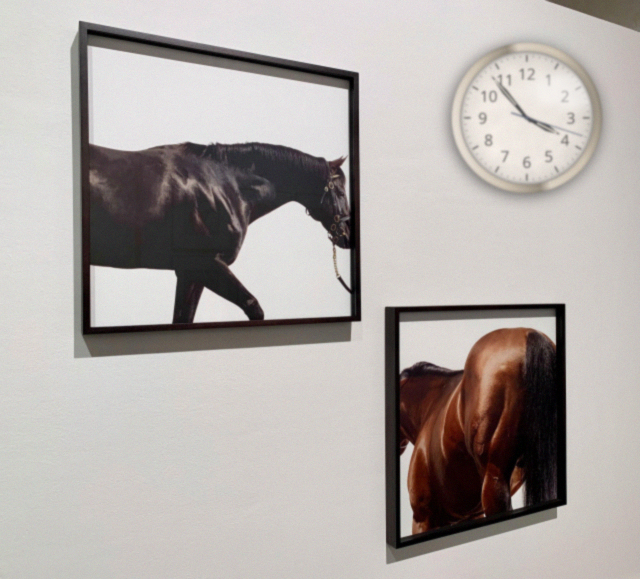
{"hour": 3, "minute": 53, "second": 18}
